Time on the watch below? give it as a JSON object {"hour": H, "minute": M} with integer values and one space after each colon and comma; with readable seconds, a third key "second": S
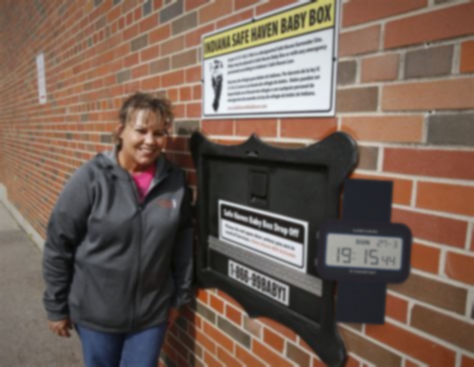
{"hour": 19, "minute": 15}
